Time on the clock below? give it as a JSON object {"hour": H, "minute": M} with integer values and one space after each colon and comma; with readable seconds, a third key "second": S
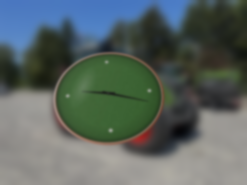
{"hour": 9, "minute": 18}
